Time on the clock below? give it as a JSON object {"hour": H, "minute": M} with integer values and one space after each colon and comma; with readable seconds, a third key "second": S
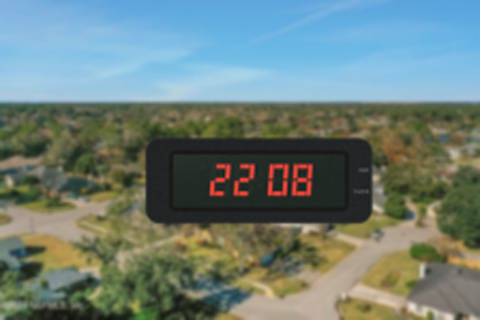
{"hour": 22, "minute": 8}
